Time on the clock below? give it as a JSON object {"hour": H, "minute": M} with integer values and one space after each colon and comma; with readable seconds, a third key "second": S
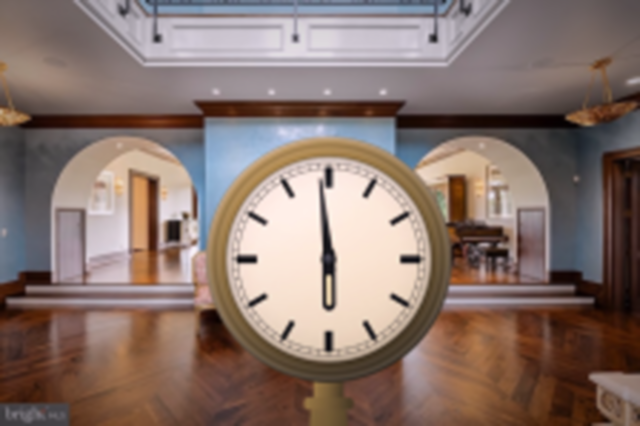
{"hour": 5, "minute": 59}
